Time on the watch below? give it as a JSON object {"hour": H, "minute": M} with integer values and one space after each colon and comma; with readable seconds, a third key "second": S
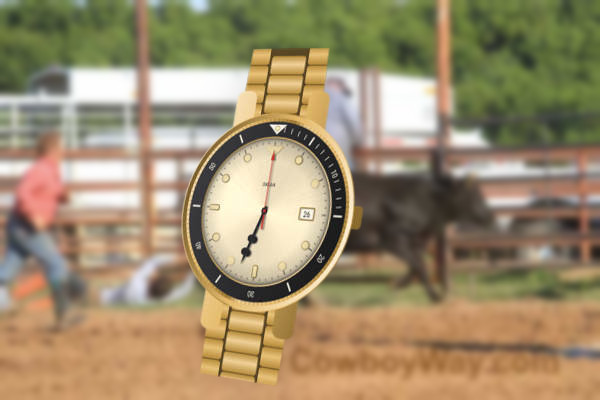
{"hour": 6, "minute": 33, "second": 0}
